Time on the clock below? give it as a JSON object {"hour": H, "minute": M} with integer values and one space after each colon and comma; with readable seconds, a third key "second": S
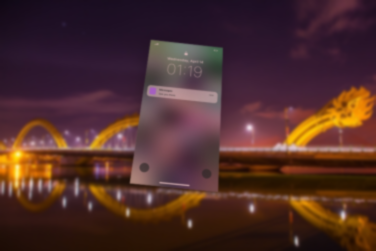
{"hour": 1, "minute": 19}
